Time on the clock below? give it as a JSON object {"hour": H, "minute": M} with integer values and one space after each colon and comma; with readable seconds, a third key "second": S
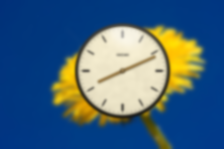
{"hour": 8, "minute": 11}
